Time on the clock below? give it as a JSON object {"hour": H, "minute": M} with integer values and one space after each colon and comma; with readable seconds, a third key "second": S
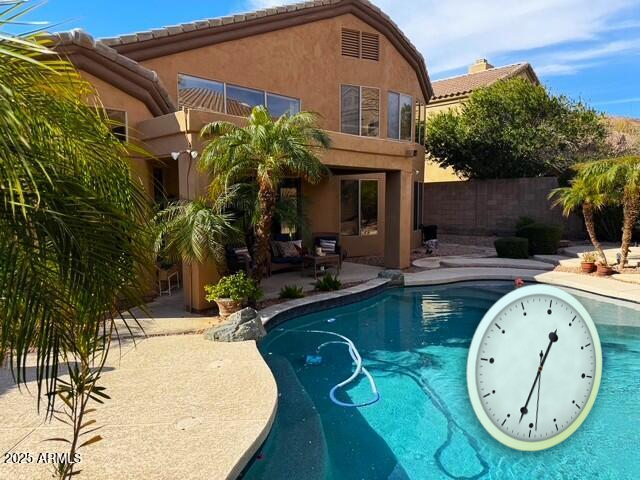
{"hour": 12, "minute": 32, "second": 29}
